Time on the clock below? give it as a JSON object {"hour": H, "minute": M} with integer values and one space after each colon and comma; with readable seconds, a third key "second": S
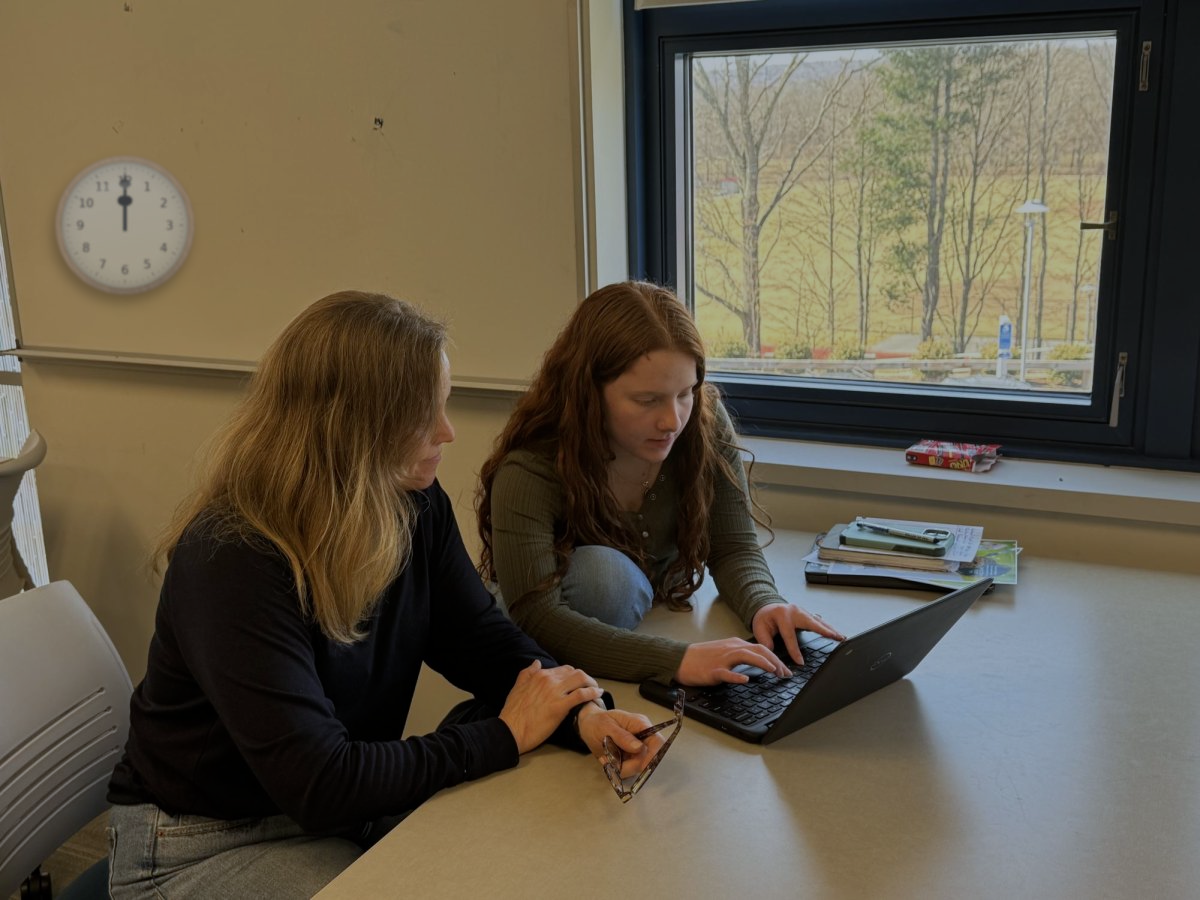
{"hour": 12, "minute": 0}
